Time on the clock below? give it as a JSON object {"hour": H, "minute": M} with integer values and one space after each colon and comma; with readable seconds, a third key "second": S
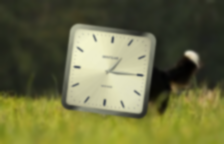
{"hour": 1, "minute": 15}
